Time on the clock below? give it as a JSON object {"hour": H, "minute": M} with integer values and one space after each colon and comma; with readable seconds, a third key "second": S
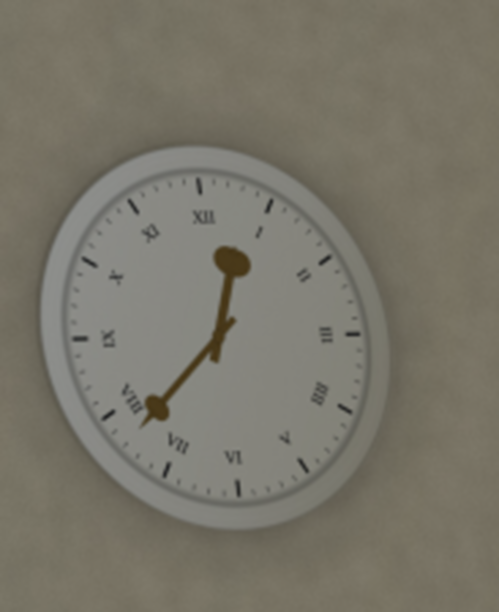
{"hour": 12, "minute": 38}
